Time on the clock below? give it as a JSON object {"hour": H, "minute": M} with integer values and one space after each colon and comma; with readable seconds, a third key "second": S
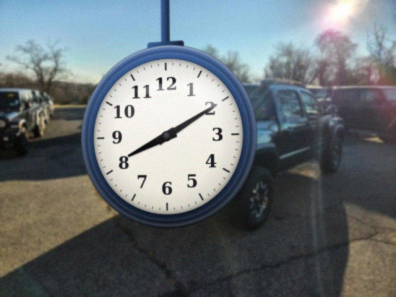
{"hour": 8, "minute": 10}
